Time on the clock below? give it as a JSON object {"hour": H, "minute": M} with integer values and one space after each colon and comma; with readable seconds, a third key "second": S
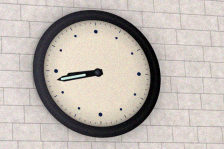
{"hour": 8, "minute": 43}
